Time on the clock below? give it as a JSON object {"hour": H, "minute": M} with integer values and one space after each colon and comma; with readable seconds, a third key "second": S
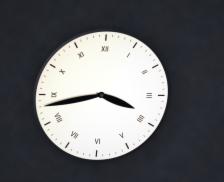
{"hour": 3, "minute": 43}
